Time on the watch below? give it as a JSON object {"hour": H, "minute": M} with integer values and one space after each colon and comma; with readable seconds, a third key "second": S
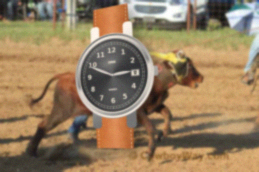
{"hour": 2, "minute": 49}
